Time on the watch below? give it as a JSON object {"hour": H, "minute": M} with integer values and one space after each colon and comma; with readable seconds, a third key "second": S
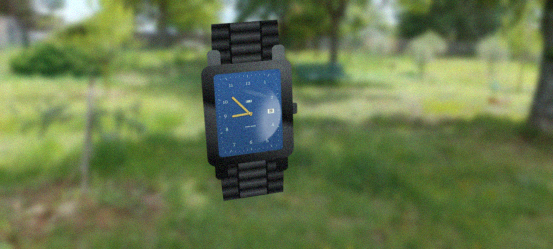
{"hour": 8, "minute": 53}
